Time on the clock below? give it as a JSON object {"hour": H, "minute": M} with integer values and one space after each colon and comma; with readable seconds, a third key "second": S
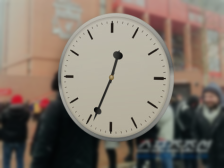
{"hour": 12, "minute": 34}
